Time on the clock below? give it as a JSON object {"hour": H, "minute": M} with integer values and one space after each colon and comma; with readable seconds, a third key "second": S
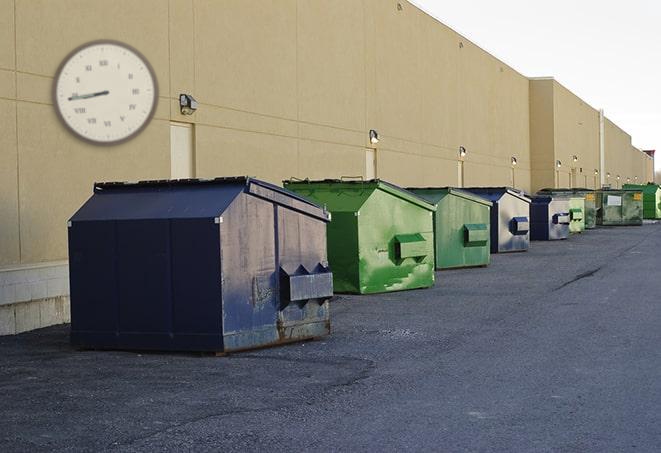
{"hour": 8, "minute": 44}
